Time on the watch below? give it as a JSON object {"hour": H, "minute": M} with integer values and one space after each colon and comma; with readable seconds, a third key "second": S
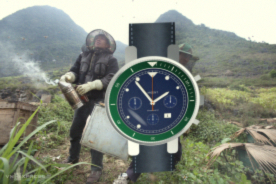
{"hour": 1, "minute": 54}
